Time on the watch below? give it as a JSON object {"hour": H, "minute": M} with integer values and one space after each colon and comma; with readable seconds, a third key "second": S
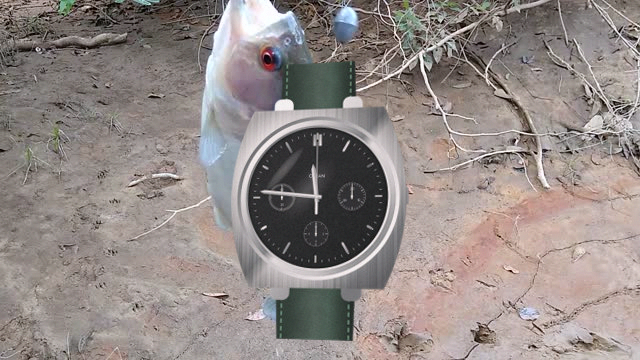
{"hour": 11, "minute": 46}
